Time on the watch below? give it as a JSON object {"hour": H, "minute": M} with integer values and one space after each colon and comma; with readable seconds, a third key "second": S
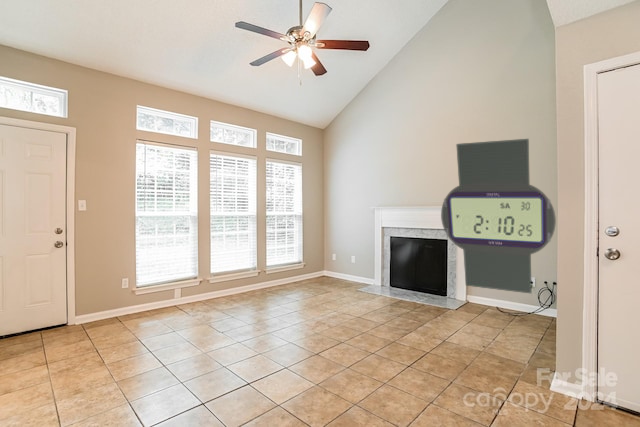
{"hour": 2, "minute": 10, "second": 25}
